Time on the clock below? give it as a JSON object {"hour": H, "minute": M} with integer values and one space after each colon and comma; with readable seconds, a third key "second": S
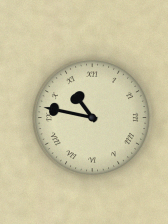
{"hour": 10, "minute": 47}
